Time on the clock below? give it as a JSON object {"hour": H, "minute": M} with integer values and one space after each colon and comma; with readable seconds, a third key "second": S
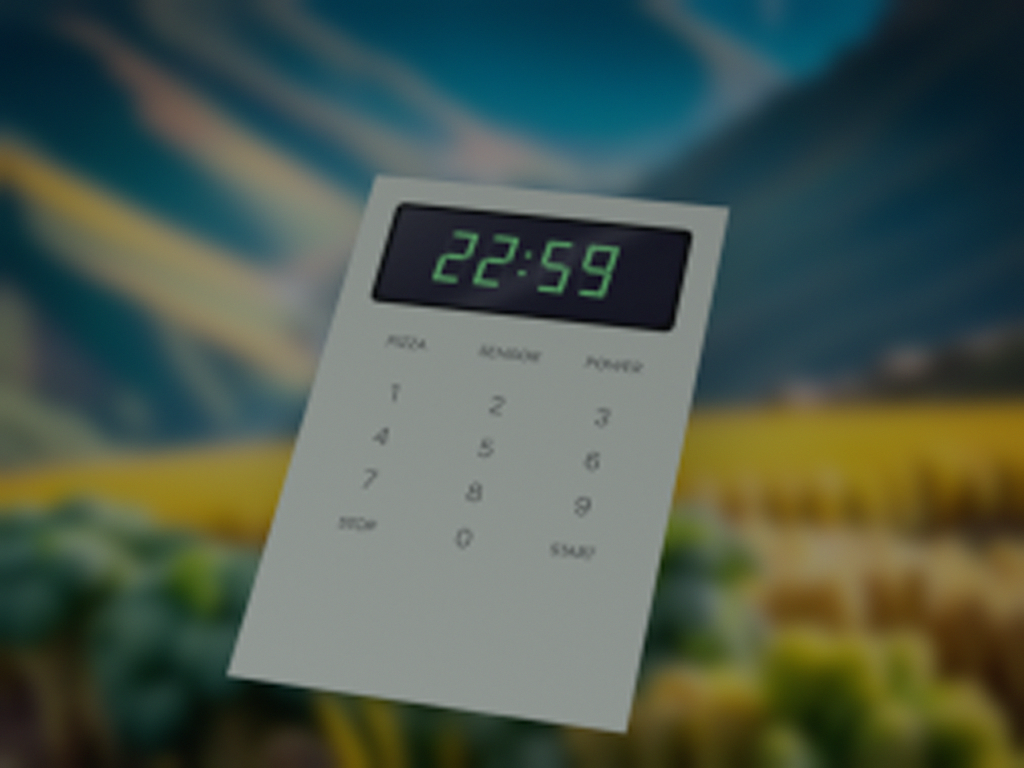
{"hour": 22, "minute": 59}
